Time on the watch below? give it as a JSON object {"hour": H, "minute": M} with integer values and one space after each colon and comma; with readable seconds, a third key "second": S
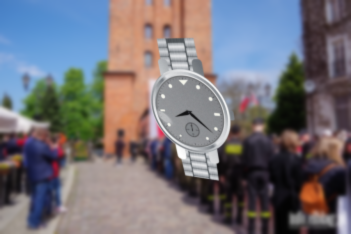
{"hour": 8, "minute": 22}
